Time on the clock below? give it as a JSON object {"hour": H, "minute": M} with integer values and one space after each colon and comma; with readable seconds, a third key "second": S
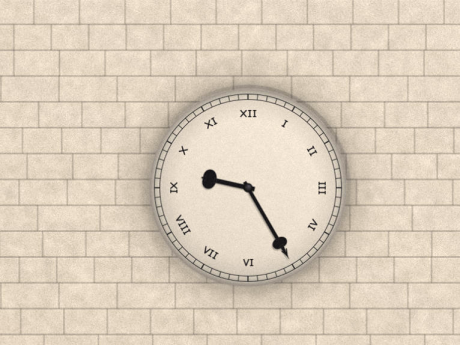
{"hour": 9, "minute": 25}
